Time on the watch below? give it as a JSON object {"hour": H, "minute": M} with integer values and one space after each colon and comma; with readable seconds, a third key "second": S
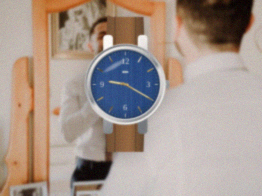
{"hour": 9, "minute": 20}
